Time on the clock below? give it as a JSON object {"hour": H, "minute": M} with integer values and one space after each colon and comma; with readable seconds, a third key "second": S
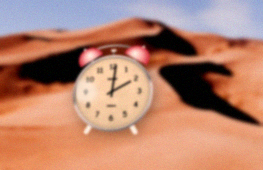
{"hour": 2, "minute": 1}
